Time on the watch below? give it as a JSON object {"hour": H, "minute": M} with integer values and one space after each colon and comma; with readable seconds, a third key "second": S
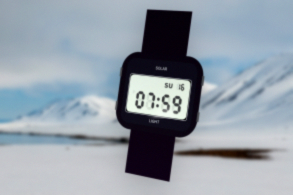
{"hour": 7, "minute": 59}
